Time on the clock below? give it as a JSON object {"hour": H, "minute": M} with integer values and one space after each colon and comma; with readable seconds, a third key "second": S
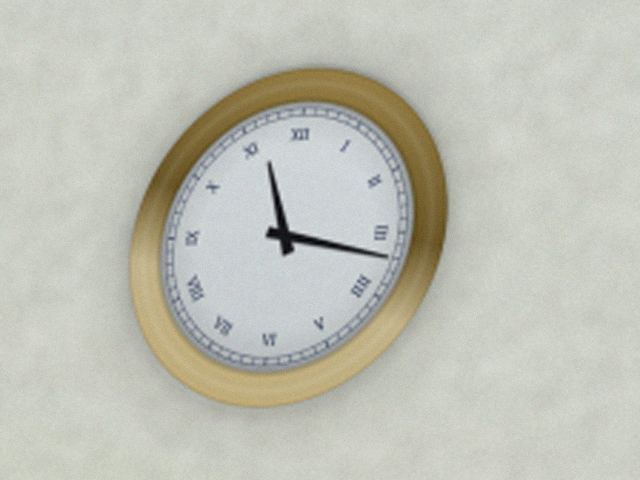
{"hour": 11, "minute": 17}
